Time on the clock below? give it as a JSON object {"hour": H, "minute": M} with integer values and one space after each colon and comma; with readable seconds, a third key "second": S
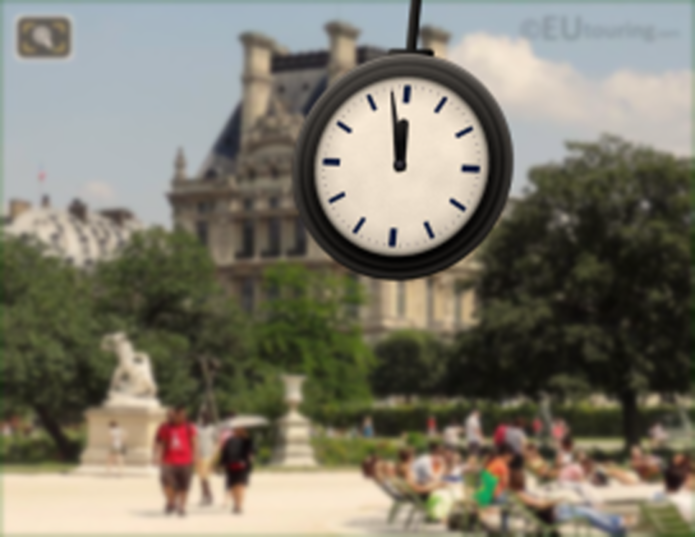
{"hour": 11, "minute": 58}
